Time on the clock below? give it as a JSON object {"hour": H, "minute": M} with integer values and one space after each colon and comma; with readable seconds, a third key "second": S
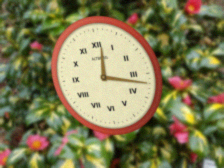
{"hour": 12, "minute": 17}
